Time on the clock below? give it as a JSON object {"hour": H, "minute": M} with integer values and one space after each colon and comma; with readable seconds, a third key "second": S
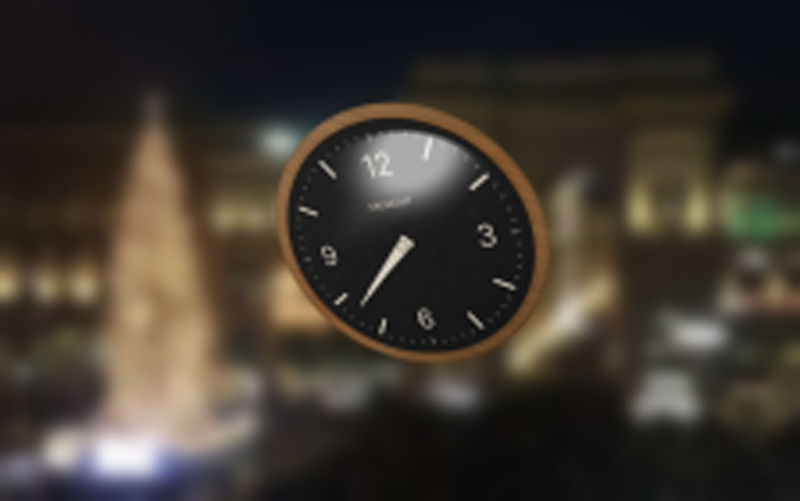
{"hour": 7, "minute": 38}
